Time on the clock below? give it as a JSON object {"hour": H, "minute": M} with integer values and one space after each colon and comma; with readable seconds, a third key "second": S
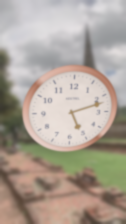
{"hour": 5, "minute": 12}
